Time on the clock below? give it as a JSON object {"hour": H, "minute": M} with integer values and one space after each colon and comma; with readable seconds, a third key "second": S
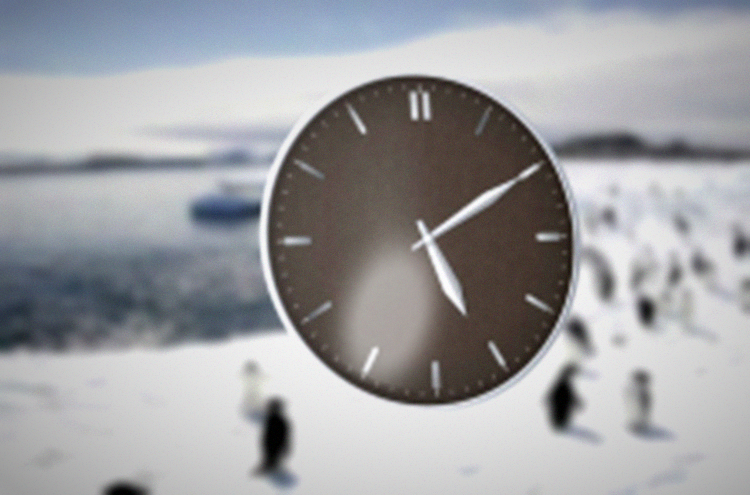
{"hour": 5, "minute": 10}
